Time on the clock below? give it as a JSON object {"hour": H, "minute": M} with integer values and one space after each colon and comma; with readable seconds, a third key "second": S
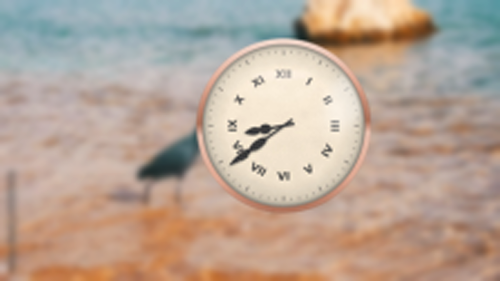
{"hour": 8, "minute": 39}
